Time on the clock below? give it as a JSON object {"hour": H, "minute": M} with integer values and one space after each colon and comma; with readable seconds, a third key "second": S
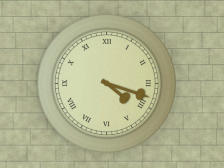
{"hour": 4, "minute": 18}
